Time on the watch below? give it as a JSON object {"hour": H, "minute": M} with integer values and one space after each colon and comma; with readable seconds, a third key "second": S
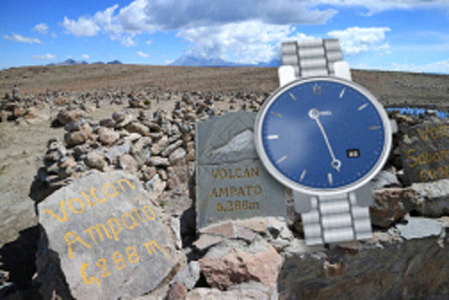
{"hour": 11, "minute": 28}
